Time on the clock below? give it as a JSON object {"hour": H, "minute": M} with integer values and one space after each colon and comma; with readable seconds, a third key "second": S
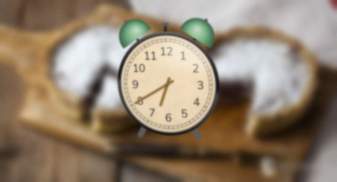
{"hour": 6, "minute": 40}
